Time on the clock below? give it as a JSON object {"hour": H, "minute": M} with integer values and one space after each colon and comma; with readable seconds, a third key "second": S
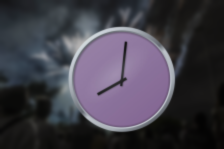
{"hour": 8, "minute": 1}
